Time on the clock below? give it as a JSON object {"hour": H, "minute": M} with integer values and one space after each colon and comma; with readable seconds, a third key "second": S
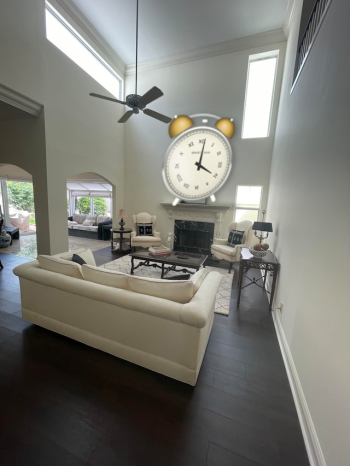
{"hour": 4, "minute": 1}
